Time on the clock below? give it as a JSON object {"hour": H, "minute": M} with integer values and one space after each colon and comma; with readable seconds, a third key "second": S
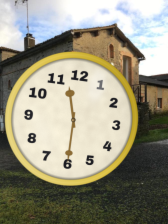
{"hour": 11, "minute": 30}
